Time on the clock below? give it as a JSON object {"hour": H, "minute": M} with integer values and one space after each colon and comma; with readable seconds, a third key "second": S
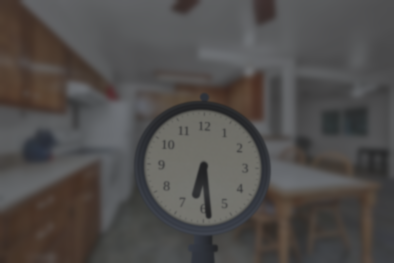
{"hour": 6, "minute": 29}
